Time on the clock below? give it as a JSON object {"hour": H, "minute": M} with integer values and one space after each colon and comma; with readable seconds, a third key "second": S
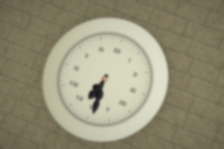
{"hour": 6, "minute": 29}
